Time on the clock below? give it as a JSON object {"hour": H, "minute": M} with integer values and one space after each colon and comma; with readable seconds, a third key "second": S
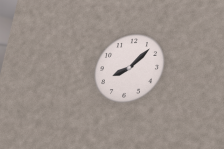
{"hour": 8, "minute": 7}
